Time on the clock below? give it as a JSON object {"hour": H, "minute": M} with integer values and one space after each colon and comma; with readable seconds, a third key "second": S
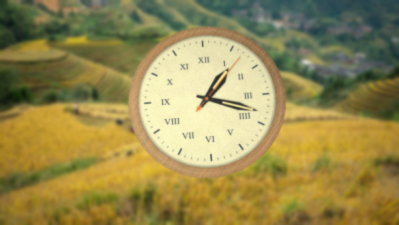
{"hour": 1, "minute": 18, "second": 7}
